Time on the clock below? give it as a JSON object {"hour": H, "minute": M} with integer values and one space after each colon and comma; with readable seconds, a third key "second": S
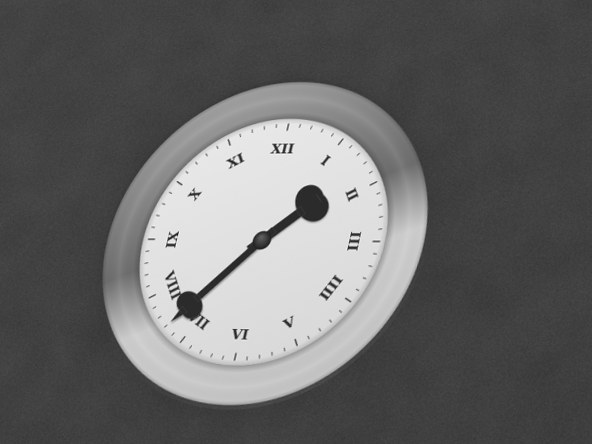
{"hour": 1, "minute": 37}
